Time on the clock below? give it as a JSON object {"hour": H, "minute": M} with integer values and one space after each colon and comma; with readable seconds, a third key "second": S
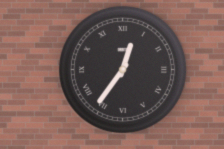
{"hour": 12, "minute": 36}
